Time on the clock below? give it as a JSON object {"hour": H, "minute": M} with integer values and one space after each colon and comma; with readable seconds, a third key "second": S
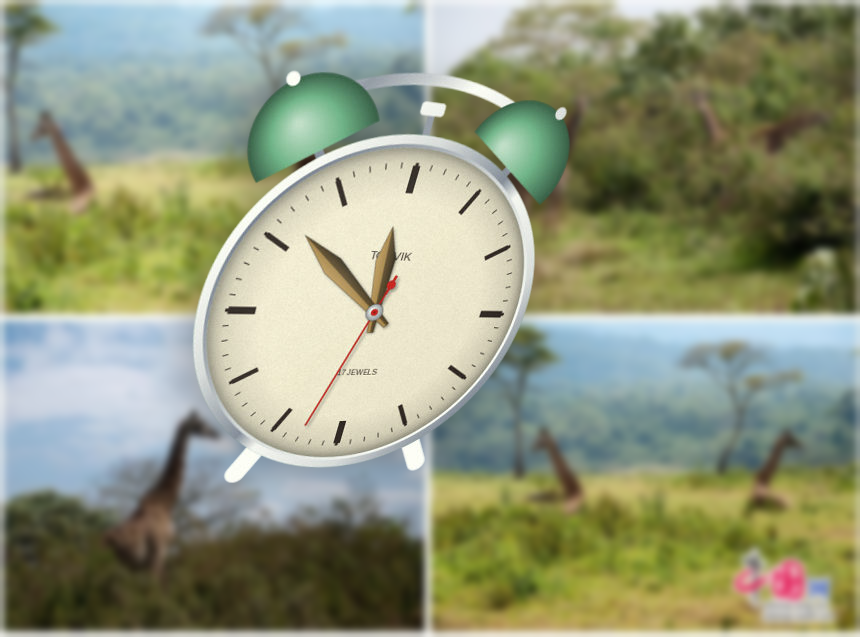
{"hour": 11, "minute": 51, "second": 33}
